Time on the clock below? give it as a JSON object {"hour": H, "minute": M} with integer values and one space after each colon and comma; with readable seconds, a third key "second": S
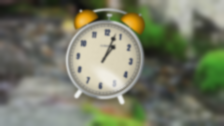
{"hour": 1, "minute": 3}
